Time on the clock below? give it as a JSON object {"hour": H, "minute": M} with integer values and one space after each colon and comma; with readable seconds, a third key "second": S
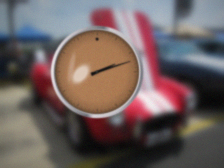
{"hour": 2, "minute": 12}
